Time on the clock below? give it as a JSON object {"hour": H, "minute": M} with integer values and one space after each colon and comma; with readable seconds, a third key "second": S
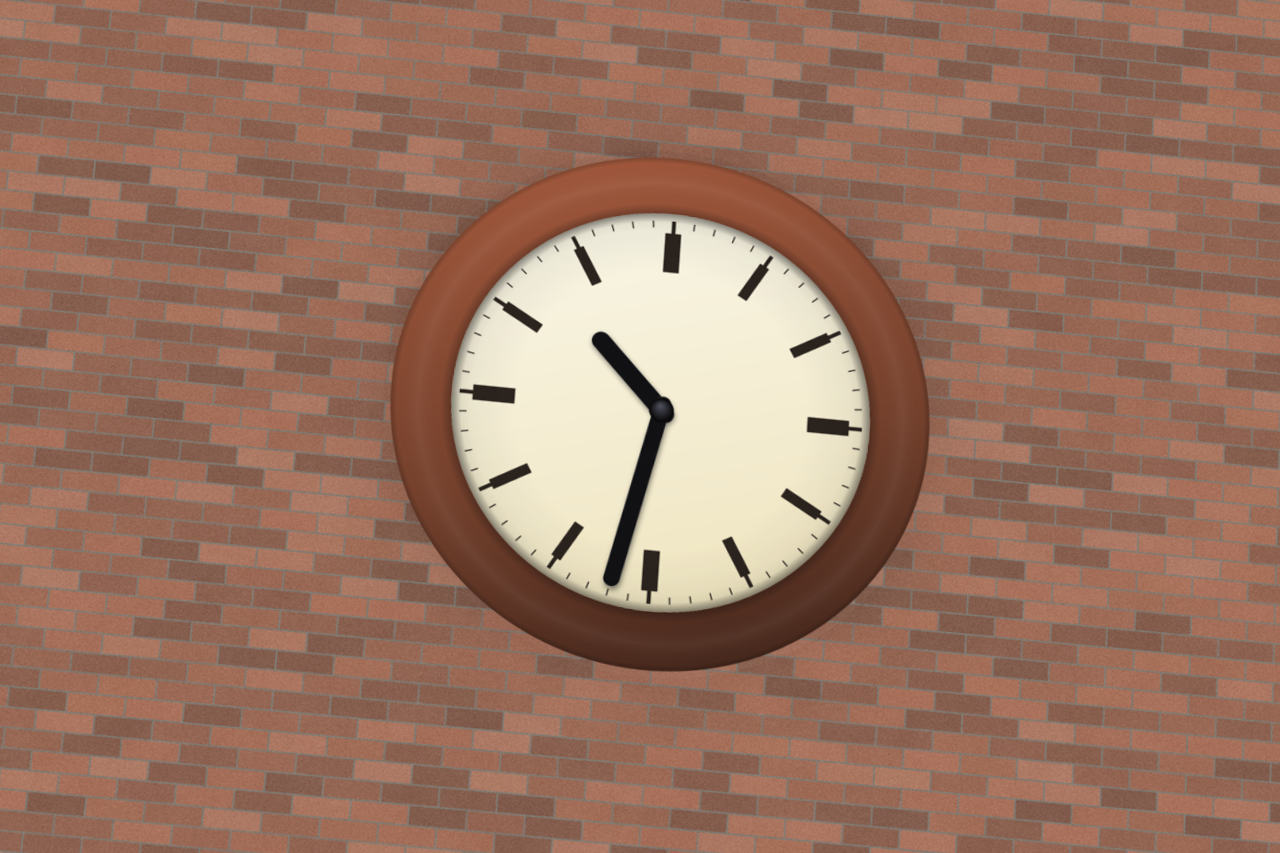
{"hour": 10, "minute": 32}
